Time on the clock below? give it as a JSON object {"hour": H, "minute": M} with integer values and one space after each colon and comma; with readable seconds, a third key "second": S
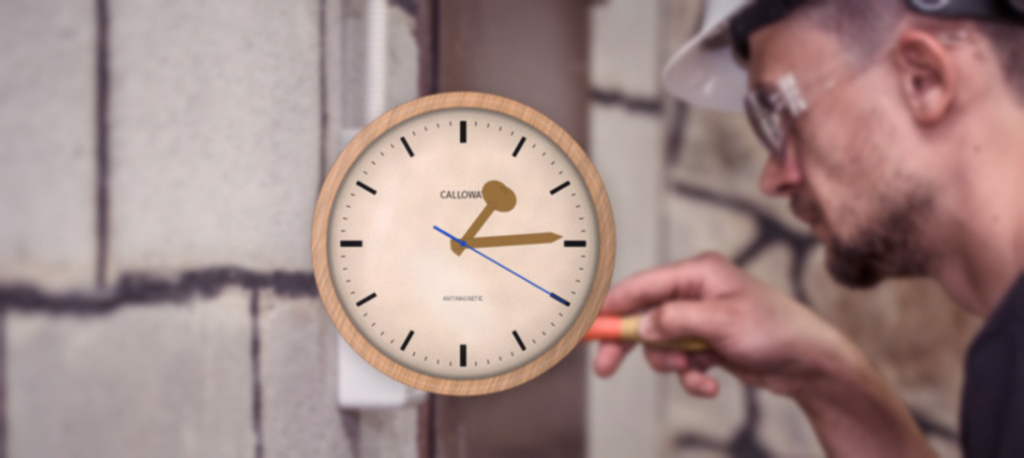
{"hour": 1, "minute": 14, "second": 20}
